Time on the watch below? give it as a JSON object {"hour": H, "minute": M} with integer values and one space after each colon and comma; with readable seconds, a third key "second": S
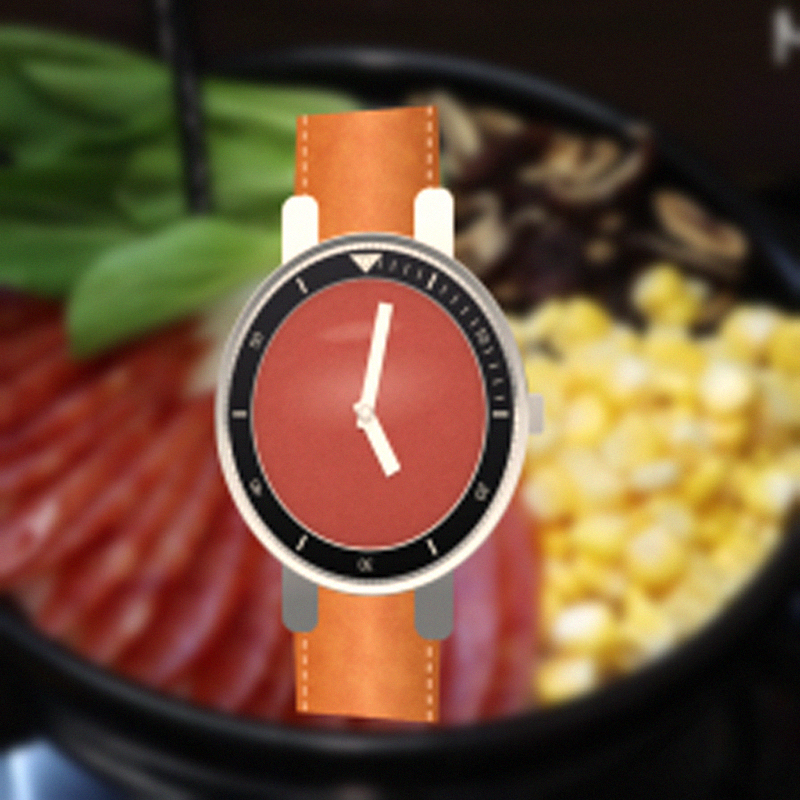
{"hour": 5, "minute": 2}
